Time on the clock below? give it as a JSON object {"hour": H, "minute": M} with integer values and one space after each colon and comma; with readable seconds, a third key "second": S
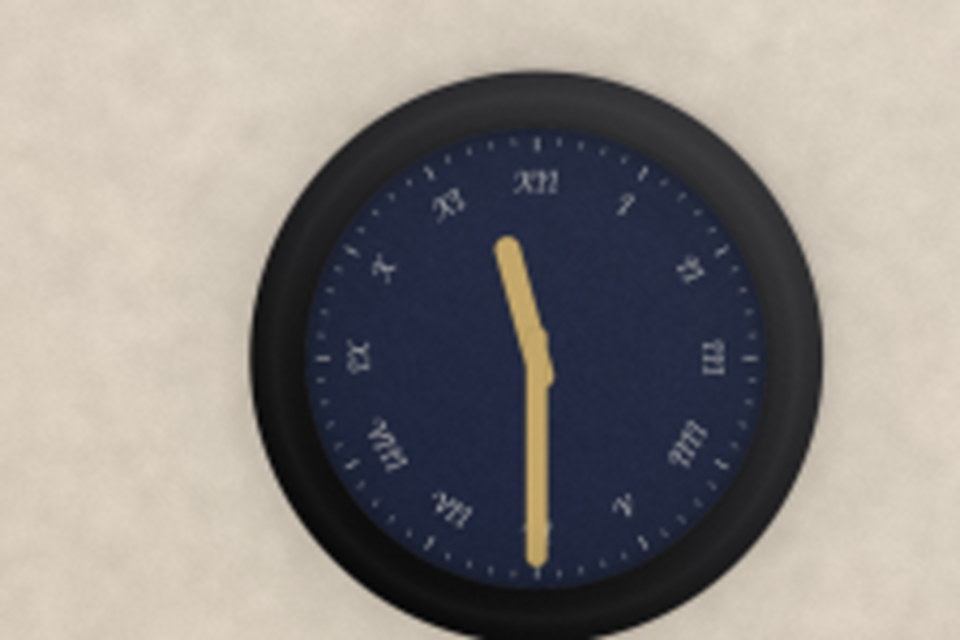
{"hour": 11, "minute": 30}
